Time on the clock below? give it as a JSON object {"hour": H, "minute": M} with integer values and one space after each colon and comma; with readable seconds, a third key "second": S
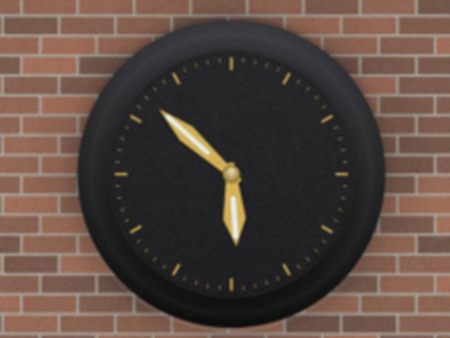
{"hour": 5, "minute": 52}
